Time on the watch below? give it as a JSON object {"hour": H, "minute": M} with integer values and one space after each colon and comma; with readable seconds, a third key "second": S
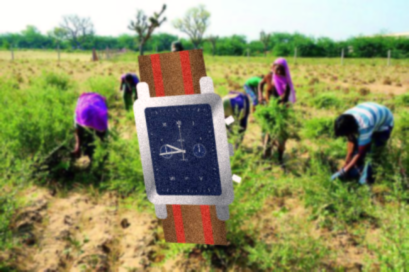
{"hour": 9, "minute": 44}
